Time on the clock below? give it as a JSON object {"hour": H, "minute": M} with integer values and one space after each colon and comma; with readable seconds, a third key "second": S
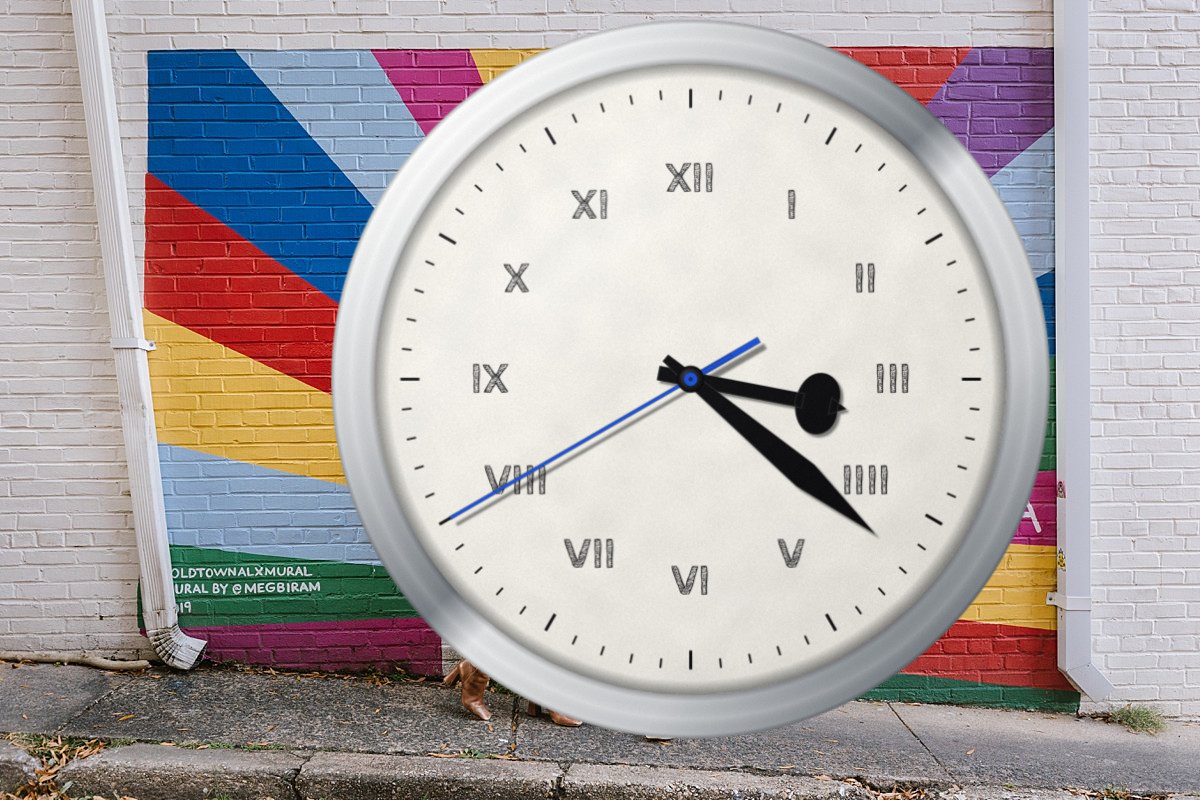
{"hour": 3, "minute": 21, "second": 40}
